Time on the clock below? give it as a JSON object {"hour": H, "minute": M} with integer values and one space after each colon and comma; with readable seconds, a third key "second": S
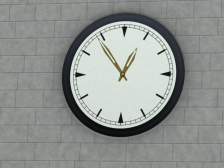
{"hour": 12, "minute": 54}
